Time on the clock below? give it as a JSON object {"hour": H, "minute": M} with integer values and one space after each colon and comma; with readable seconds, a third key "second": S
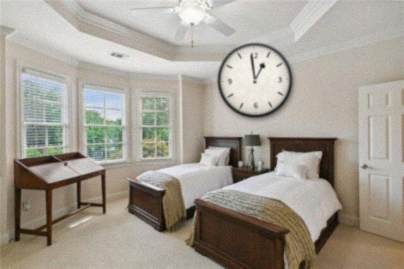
{"hour": 12, "minute": 59}
